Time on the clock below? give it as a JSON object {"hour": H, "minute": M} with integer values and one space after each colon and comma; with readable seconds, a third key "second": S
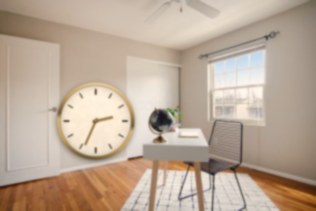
{"hour": 2, "minute": 34}
